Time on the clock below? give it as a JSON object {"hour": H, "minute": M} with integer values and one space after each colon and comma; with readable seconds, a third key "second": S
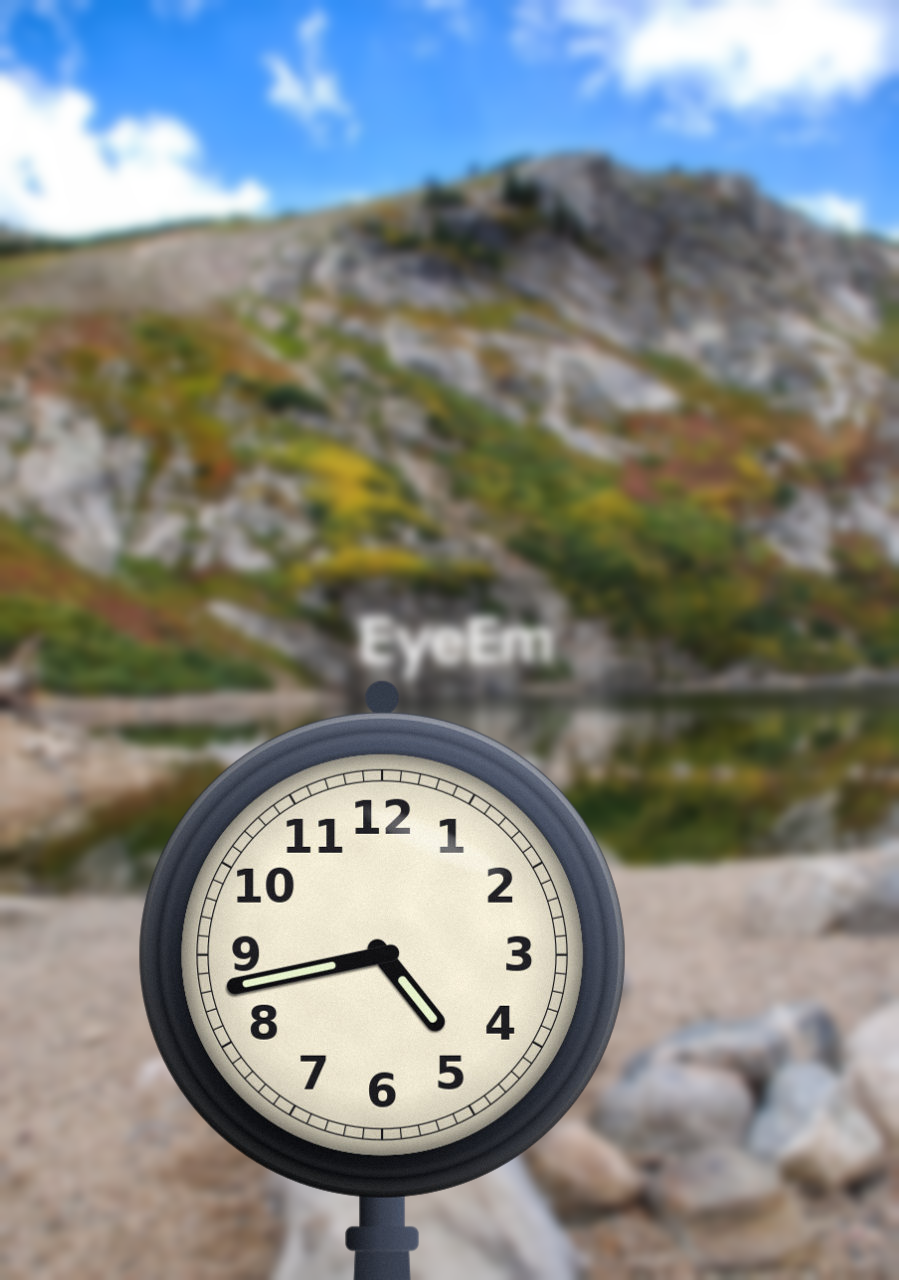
{"hour": 4, "minute": 43}
